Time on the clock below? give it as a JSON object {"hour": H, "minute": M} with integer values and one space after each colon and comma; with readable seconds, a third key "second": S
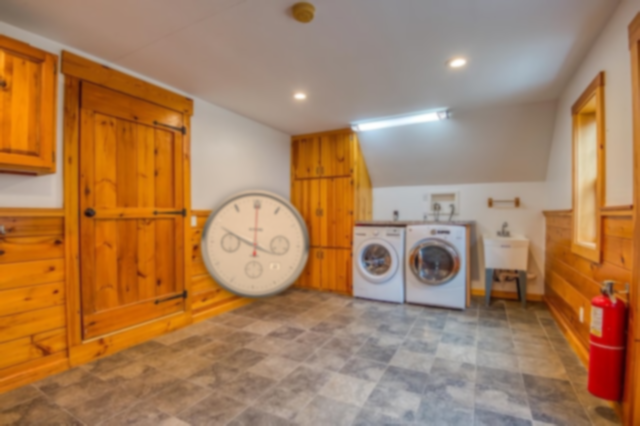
{"hour": 3, "minute": 49}
